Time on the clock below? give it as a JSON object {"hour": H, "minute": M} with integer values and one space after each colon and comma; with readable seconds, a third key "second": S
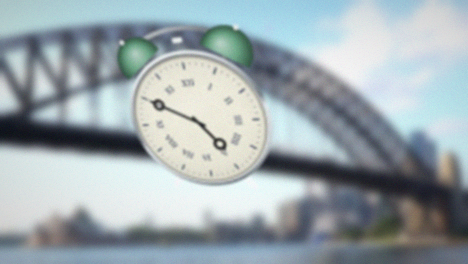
{"hour": 4, "minute": 50}
